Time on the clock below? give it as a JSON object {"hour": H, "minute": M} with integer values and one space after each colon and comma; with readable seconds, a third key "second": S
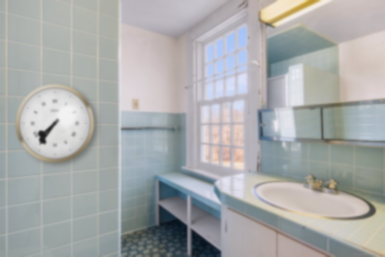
{"hour": 7, "minute": 36}
